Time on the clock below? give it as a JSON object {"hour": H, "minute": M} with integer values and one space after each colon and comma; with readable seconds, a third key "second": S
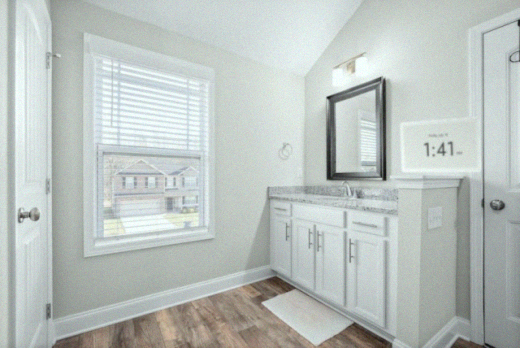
{"hour": 1, "minute": 41}
